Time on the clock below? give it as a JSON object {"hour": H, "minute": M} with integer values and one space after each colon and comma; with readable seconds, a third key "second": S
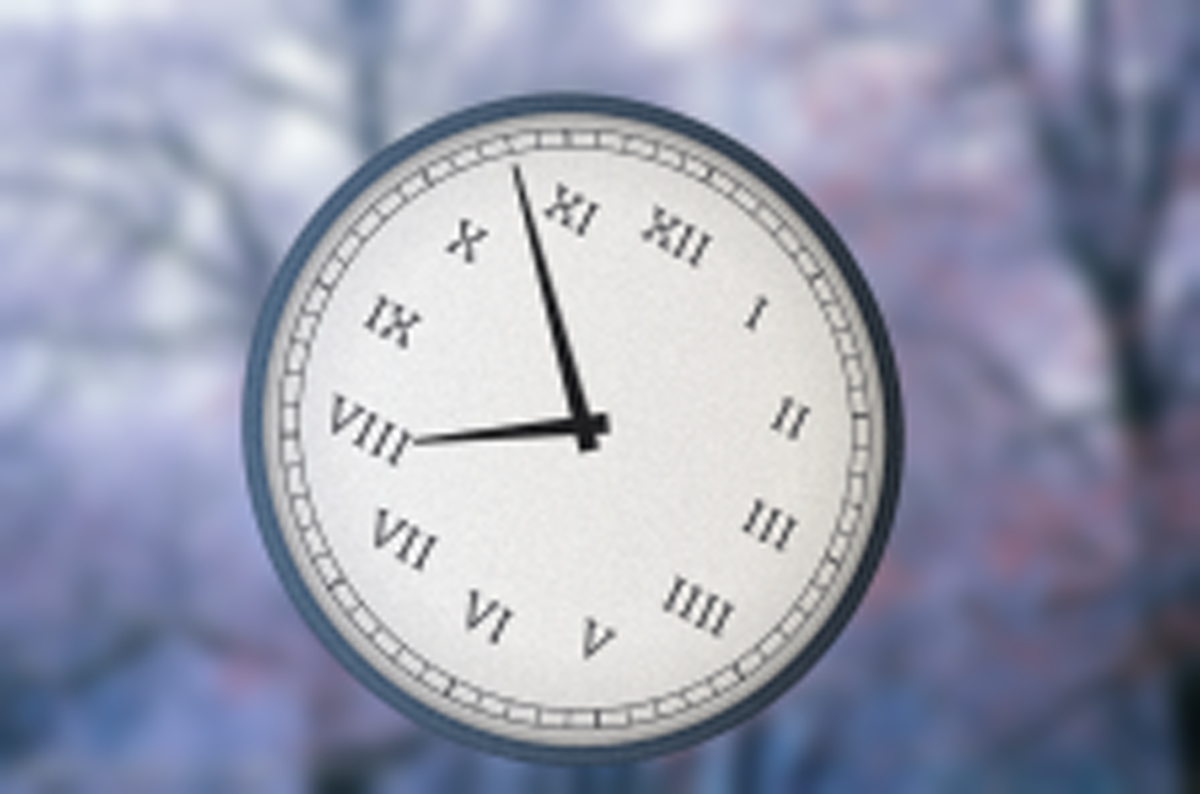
{"hour": 7, "minute": 53}
